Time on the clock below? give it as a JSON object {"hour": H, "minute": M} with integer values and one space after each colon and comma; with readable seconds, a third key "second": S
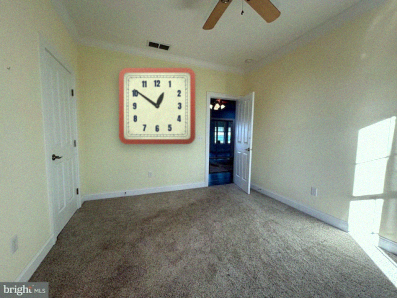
{"hour": 12, "minute": 51}
